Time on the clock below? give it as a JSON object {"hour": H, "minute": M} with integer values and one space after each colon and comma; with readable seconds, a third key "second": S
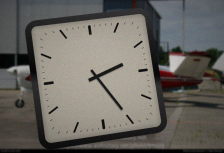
{"hour": 2, "minute": 25}
